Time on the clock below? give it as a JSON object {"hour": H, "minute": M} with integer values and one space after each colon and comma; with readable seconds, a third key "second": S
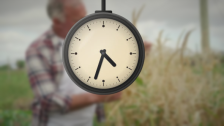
{"hour": 4, "minute": 33}
